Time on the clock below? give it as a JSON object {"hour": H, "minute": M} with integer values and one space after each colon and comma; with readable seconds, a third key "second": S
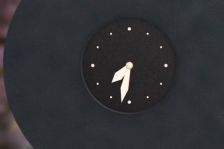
{"hour": 7, "minute": 32}
